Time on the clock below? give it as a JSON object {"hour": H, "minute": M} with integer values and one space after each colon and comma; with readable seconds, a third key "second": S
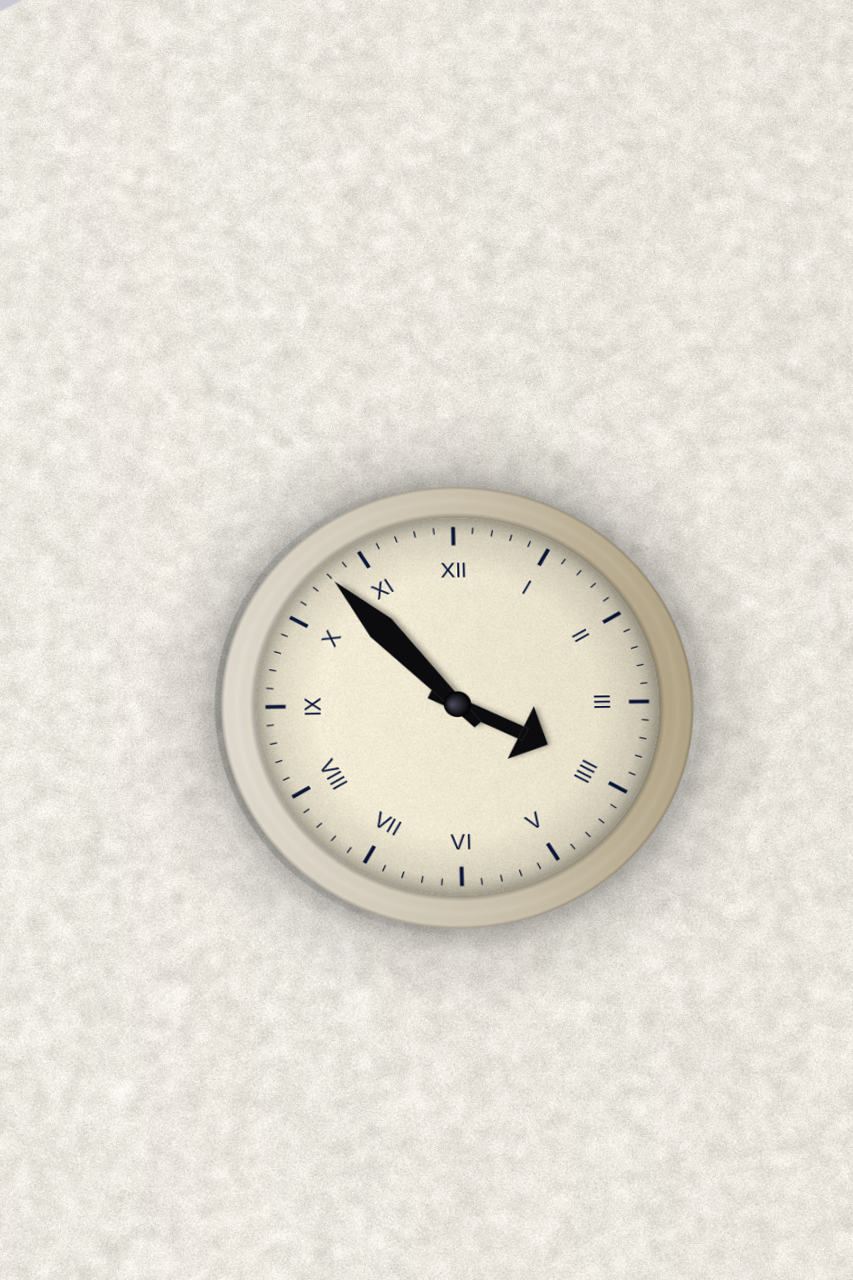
{"hour": 3, "minute": 53}
